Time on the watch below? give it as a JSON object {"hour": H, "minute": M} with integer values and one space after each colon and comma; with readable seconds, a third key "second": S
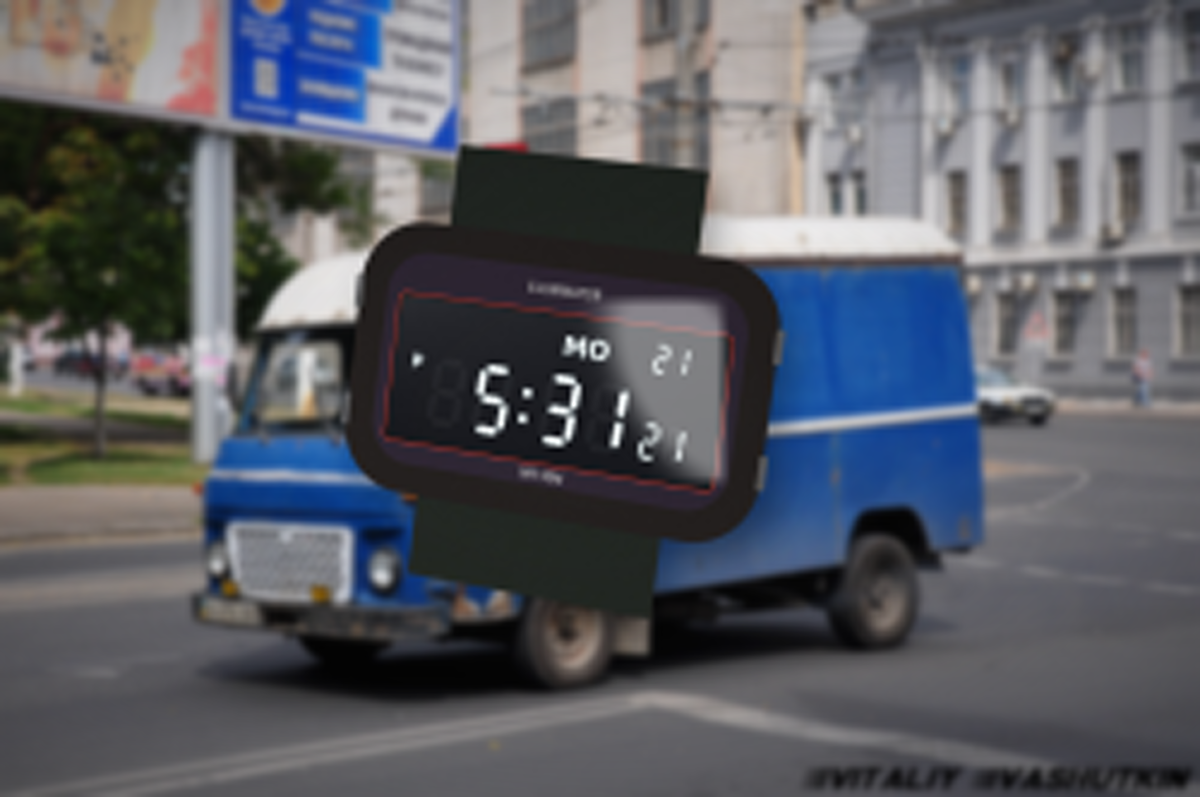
{"hour": 5, "minute": 31, "second": 21}
